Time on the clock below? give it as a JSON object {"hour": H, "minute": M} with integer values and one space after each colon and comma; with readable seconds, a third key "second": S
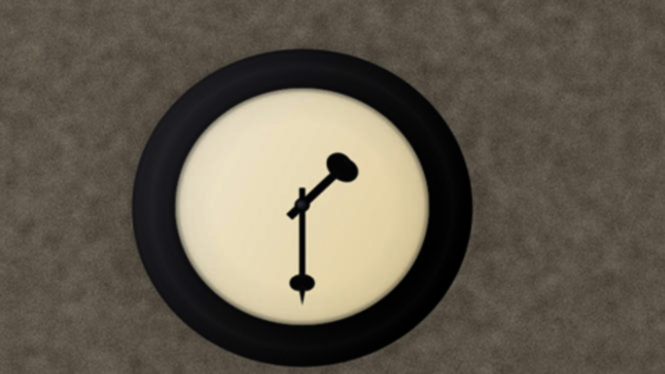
{"hour": 1, "minute": 30}
